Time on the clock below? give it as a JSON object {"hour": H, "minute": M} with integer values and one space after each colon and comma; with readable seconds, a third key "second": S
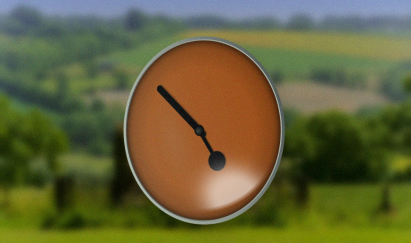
{"hour": 4, "minute": 52}
